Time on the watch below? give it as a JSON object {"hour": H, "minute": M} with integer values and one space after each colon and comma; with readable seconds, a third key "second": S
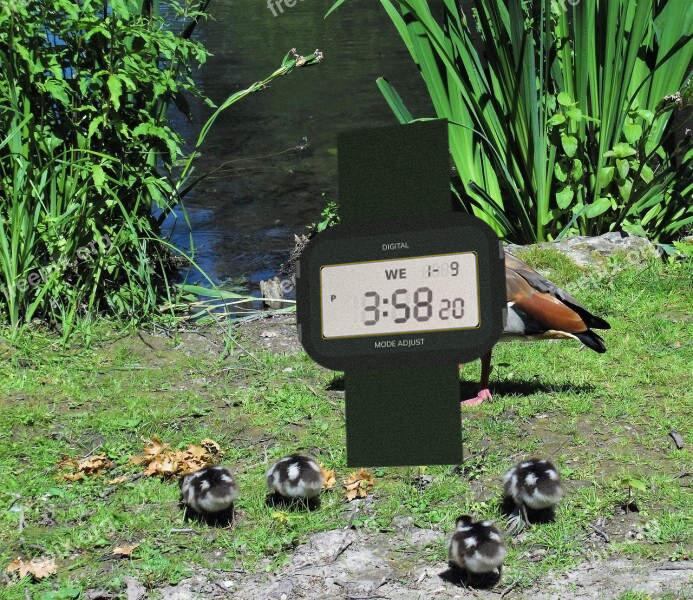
{"hour": 3, "minute": 58, "second": 20}
